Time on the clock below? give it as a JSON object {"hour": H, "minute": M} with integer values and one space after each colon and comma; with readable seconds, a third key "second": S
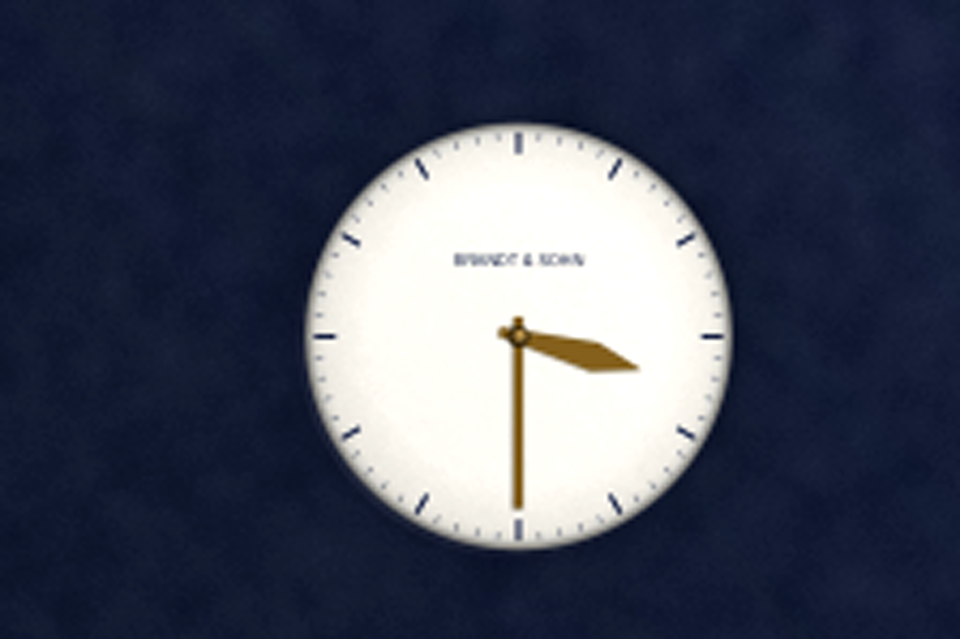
{"hour": 3, "minute": 30}
